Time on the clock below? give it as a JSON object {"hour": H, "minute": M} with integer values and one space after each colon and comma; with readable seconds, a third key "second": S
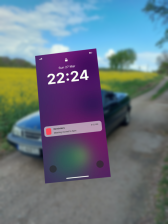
{"hour": 22, "minute": 24}
